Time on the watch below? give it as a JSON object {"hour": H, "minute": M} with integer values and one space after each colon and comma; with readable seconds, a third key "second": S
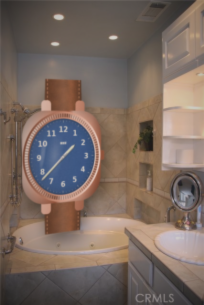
{"hour": 1, "minute": 38}
